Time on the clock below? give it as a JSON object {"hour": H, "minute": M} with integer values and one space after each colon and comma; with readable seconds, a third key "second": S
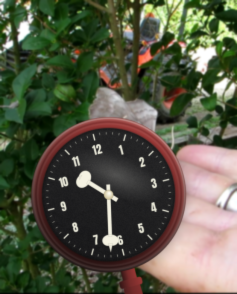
{"hour": 10, "minute": 32}
